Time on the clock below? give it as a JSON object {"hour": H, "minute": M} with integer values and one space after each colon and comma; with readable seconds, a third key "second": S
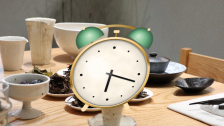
{"hour": 6, "minute": 18}
